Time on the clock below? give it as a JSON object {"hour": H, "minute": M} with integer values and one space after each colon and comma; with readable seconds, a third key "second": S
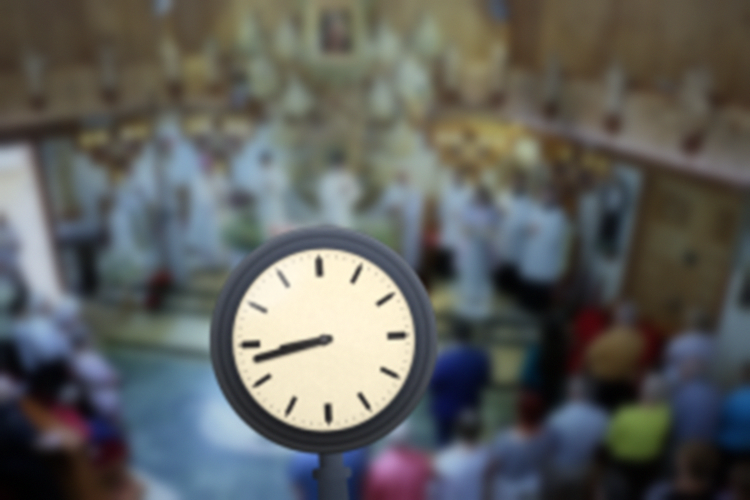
{"hour": 8, "minute": 43}
